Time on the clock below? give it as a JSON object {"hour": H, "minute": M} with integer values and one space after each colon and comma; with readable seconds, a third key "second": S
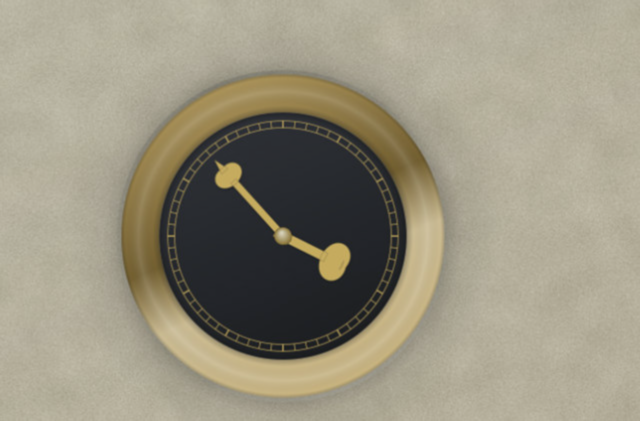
{"hour": 3, "minute": 53}
